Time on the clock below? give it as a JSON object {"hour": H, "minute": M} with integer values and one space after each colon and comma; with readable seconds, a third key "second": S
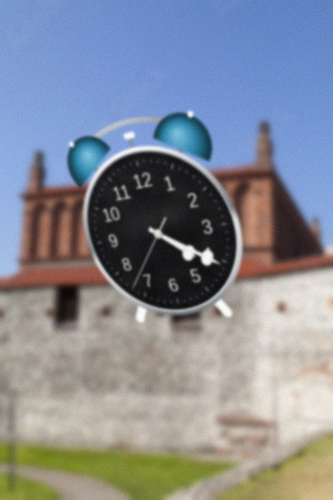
{"hour": 4, "minute": 20, "second": 37}
